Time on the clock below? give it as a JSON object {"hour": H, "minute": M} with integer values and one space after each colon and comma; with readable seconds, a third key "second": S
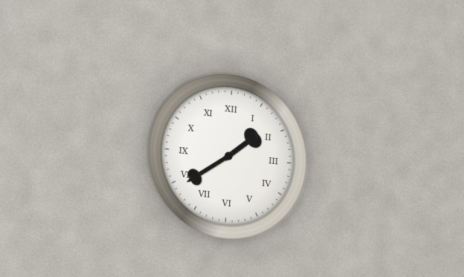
{"hour": 1, "minute": 39}
